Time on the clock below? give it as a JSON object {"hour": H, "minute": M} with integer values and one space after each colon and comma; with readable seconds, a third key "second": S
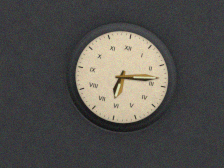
{"hour": 6, "minute": 13}
